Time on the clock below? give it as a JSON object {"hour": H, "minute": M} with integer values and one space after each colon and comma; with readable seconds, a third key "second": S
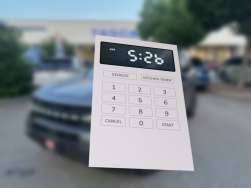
{"hour": 5, "minute": 26}
